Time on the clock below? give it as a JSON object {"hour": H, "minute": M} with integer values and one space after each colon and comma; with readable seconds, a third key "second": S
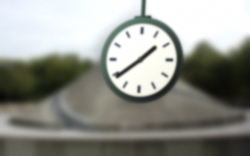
{"hour": 1, "minute": 39}
